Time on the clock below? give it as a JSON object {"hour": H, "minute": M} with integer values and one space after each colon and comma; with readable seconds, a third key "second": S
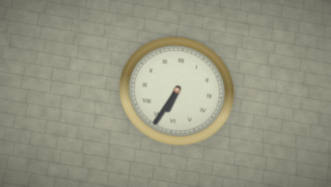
{"hour": 6, "minute": 34}
